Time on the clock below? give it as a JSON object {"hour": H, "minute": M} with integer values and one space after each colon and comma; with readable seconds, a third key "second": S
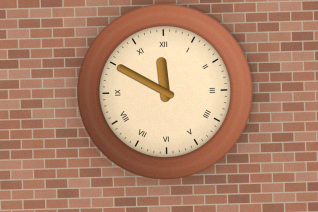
{"hour": 11, "minute": 50}
